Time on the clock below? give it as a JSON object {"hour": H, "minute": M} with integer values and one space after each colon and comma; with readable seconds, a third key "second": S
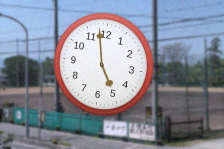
{"hour": 4, "minute": 58}
